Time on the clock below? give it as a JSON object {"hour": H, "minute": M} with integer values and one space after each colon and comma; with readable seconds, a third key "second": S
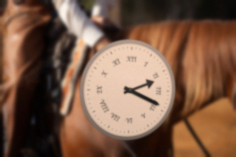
{"hour": 2, "minute": 19}
